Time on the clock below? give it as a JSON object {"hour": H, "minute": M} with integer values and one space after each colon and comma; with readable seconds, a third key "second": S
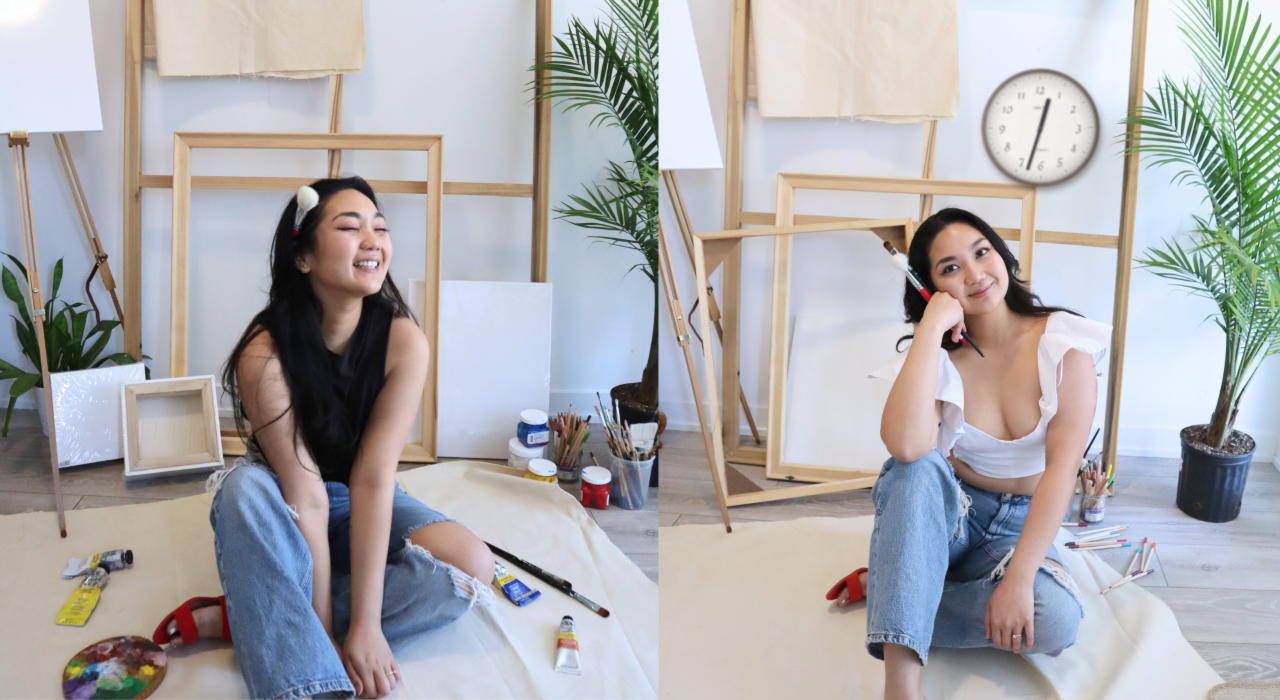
{"hour": 12, "minute": 33}
